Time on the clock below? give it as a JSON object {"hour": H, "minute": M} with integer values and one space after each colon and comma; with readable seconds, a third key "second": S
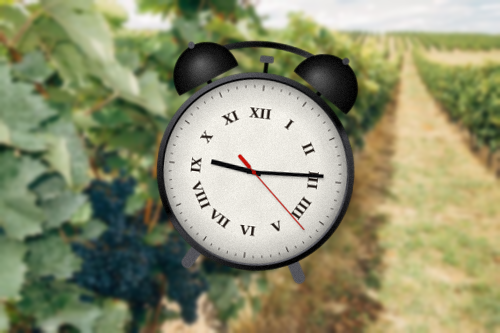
{"hour": 9, "minute": 14, "second": 22}
